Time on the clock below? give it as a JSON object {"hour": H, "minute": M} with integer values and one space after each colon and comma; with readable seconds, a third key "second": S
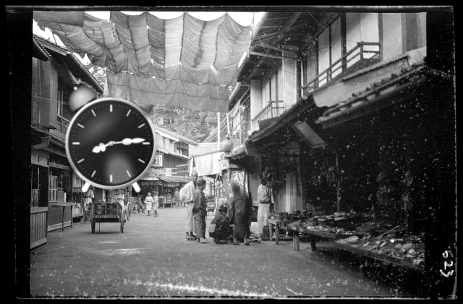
{"hour": 8, "minute": 14}
